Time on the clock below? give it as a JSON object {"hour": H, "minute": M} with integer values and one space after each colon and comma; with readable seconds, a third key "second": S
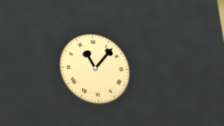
{"hour": 11, "minute": 7}
